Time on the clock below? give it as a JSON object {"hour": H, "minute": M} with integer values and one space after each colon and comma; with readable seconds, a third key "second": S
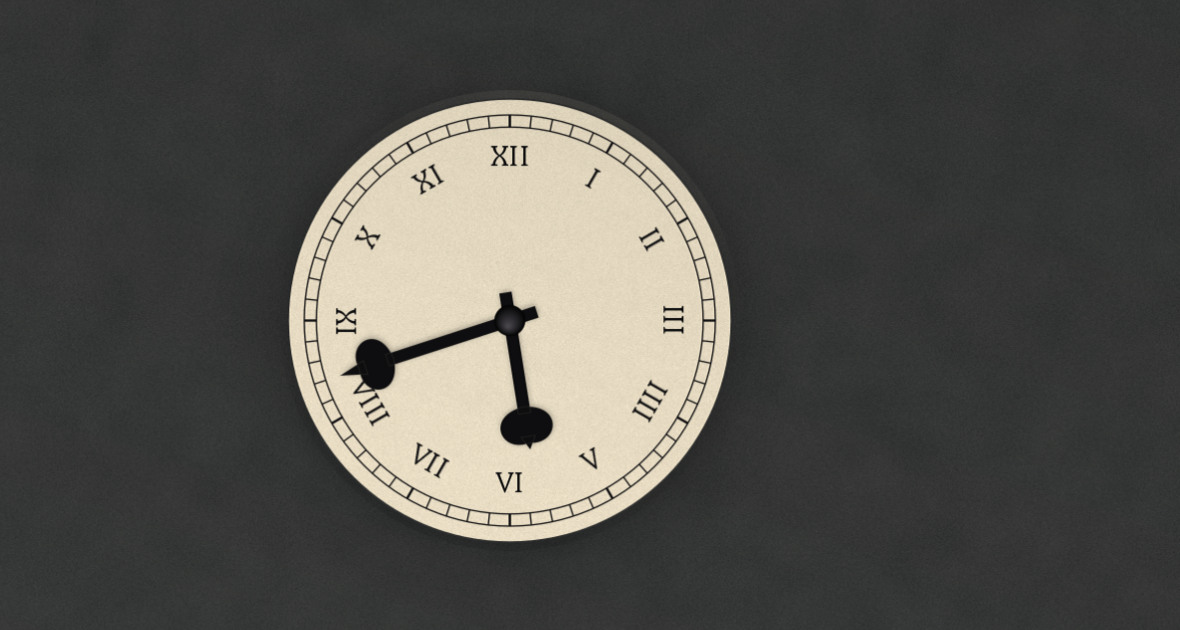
{"hour": 5, "minute": 42}
